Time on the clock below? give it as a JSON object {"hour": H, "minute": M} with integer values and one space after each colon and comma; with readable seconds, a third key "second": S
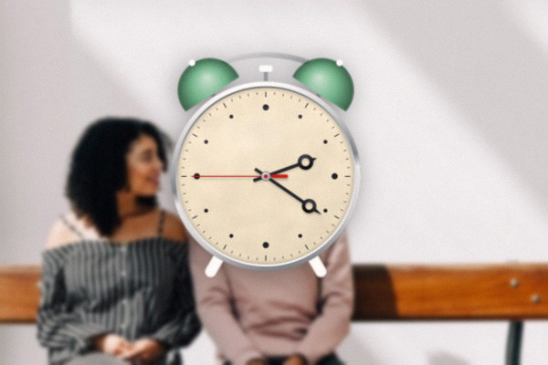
{"hour": 2, "minute": 20, "second": 45}
